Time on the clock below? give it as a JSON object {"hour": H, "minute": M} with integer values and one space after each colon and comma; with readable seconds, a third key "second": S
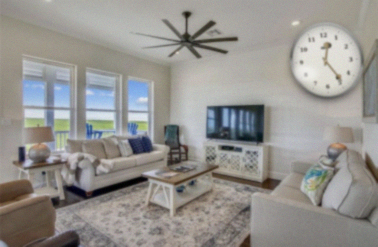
{"hour": 12, "minute": 24}
